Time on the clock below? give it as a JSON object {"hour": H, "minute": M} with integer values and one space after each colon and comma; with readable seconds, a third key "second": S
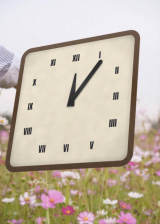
{"hour": 12, "minute": 6}
